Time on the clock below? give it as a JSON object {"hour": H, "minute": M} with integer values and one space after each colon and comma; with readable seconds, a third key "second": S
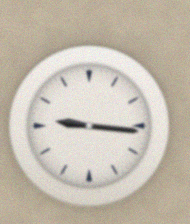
{"hour": 9, "minute": 16}
